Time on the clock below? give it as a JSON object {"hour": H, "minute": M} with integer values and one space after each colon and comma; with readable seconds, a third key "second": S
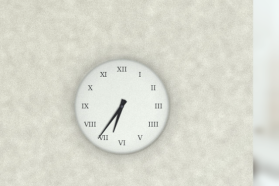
{"hour": 6, "minute": 36}
